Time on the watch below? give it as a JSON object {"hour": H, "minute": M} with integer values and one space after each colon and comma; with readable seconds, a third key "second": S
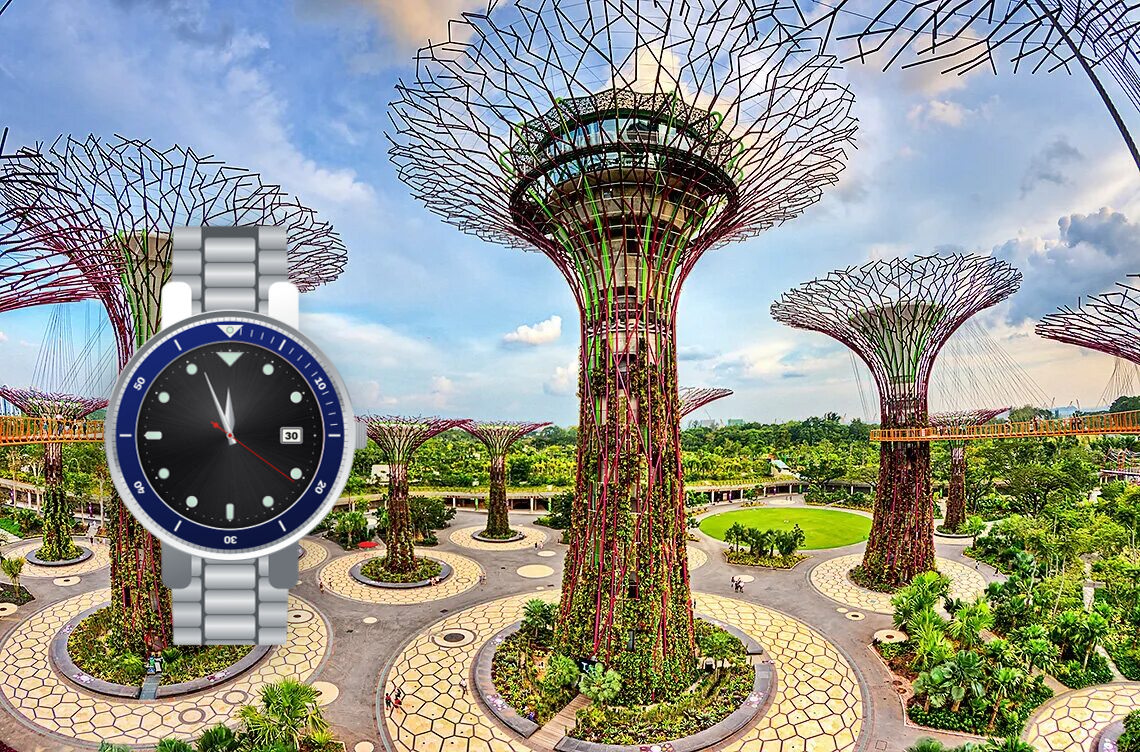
{"hour": 11, "minute": 56, "second": 21}
